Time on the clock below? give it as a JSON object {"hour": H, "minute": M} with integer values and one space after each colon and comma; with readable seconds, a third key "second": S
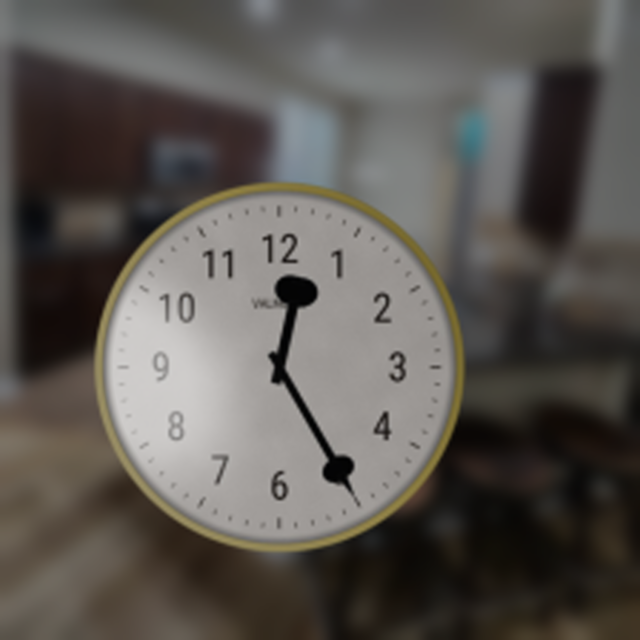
{"hour": 12, "minute": 25}
